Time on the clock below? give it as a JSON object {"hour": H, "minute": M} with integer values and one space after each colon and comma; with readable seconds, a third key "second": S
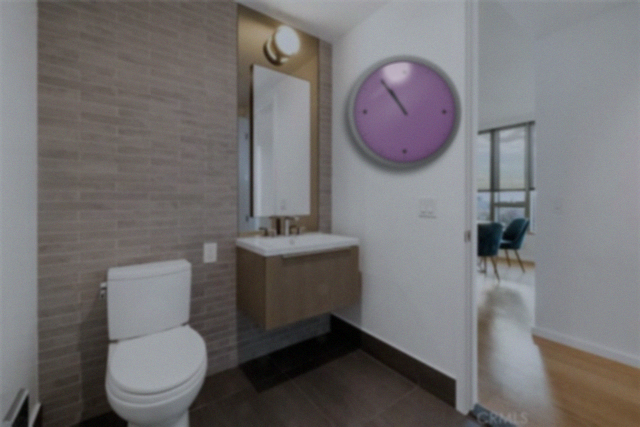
{"hour": 10, "minute": 54}
